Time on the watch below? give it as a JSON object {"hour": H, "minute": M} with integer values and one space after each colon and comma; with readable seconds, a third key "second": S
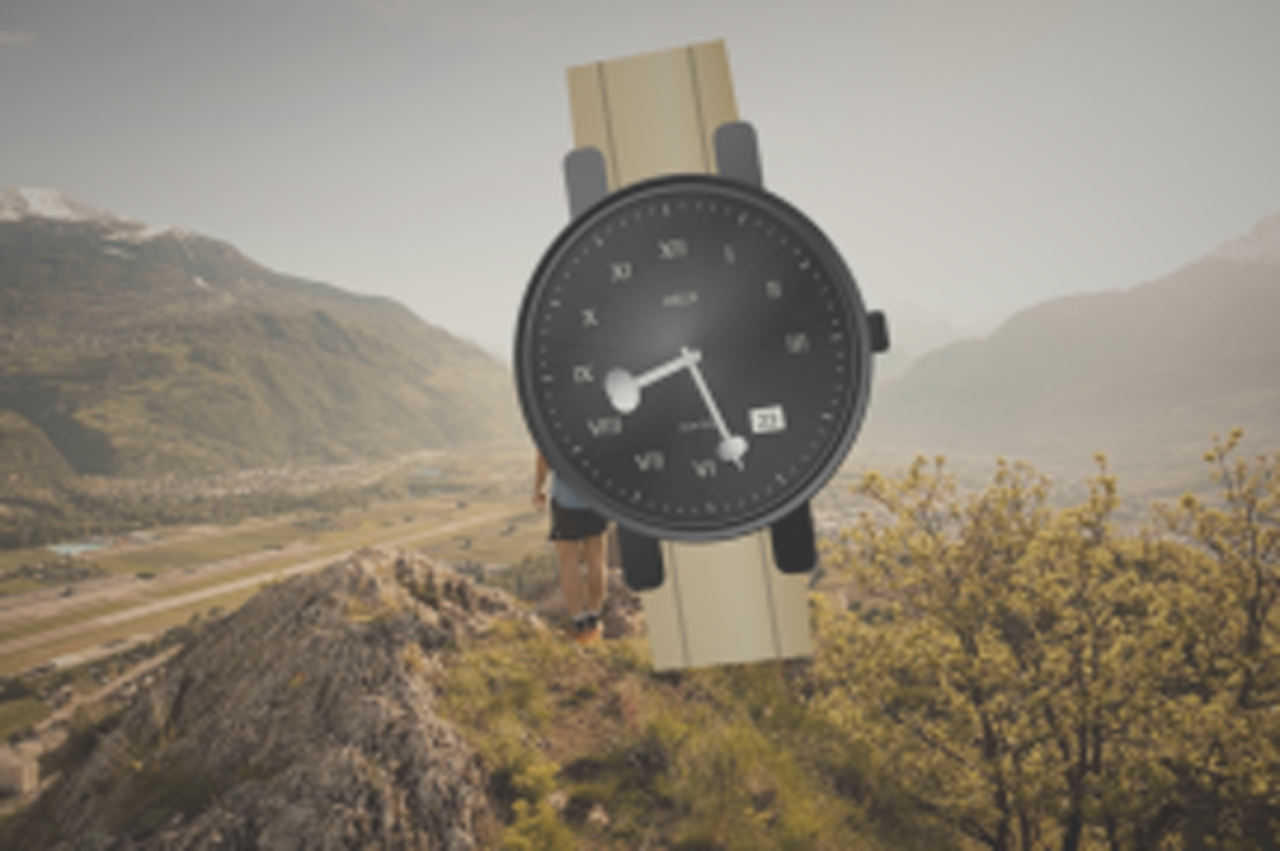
{"hour": 8, "minute": 27}
